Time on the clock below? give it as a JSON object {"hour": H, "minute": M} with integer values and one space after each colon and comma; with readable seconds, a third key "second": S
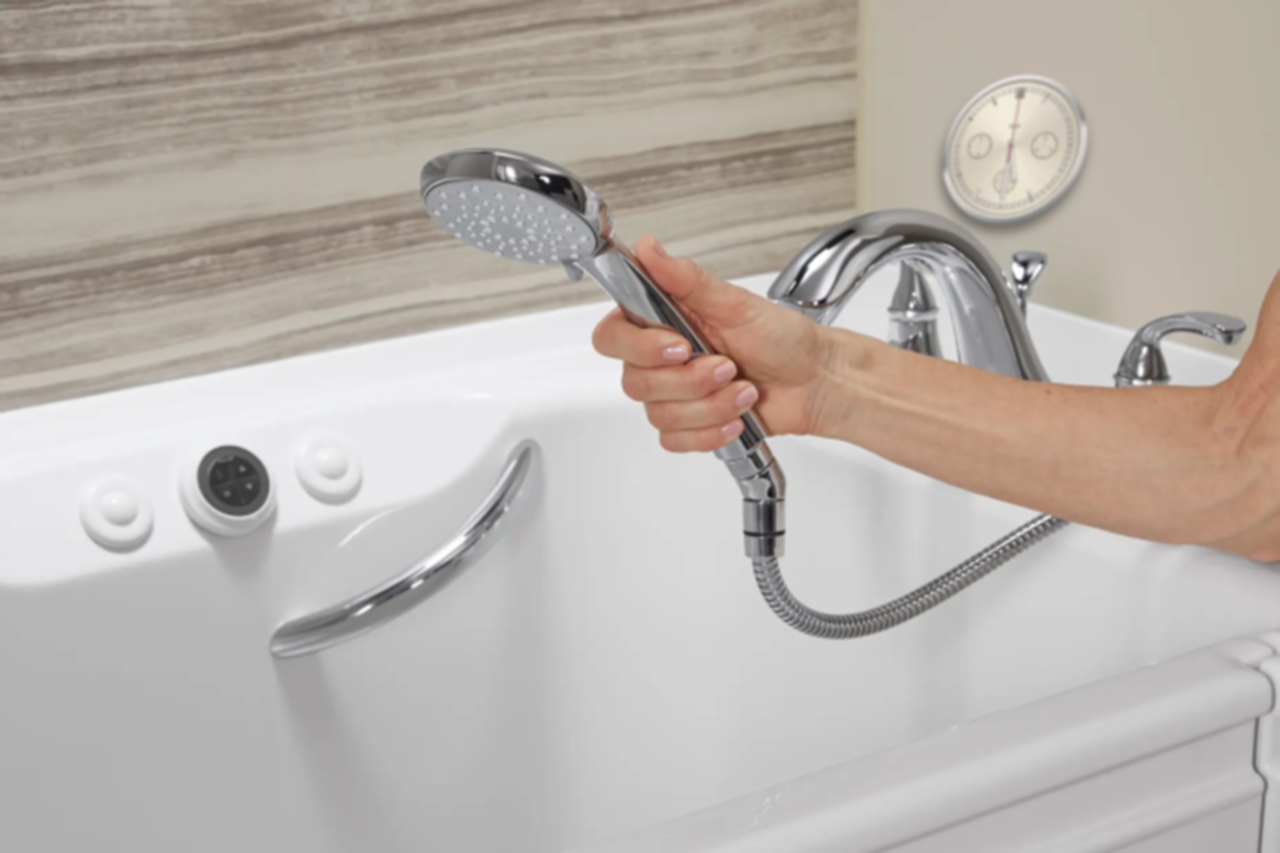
{"hour": 5, "minute": 30}
